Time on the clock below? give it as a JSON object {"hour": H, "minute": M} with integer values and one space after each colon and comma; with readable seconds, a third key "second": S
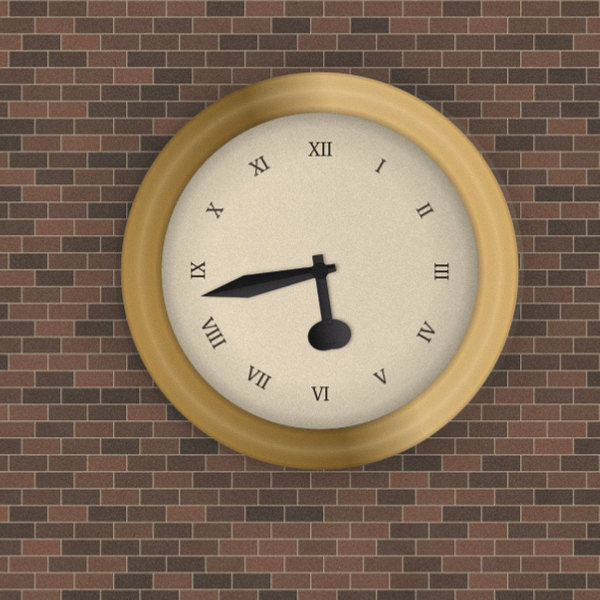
{"hour": 5, "minute": 43}
